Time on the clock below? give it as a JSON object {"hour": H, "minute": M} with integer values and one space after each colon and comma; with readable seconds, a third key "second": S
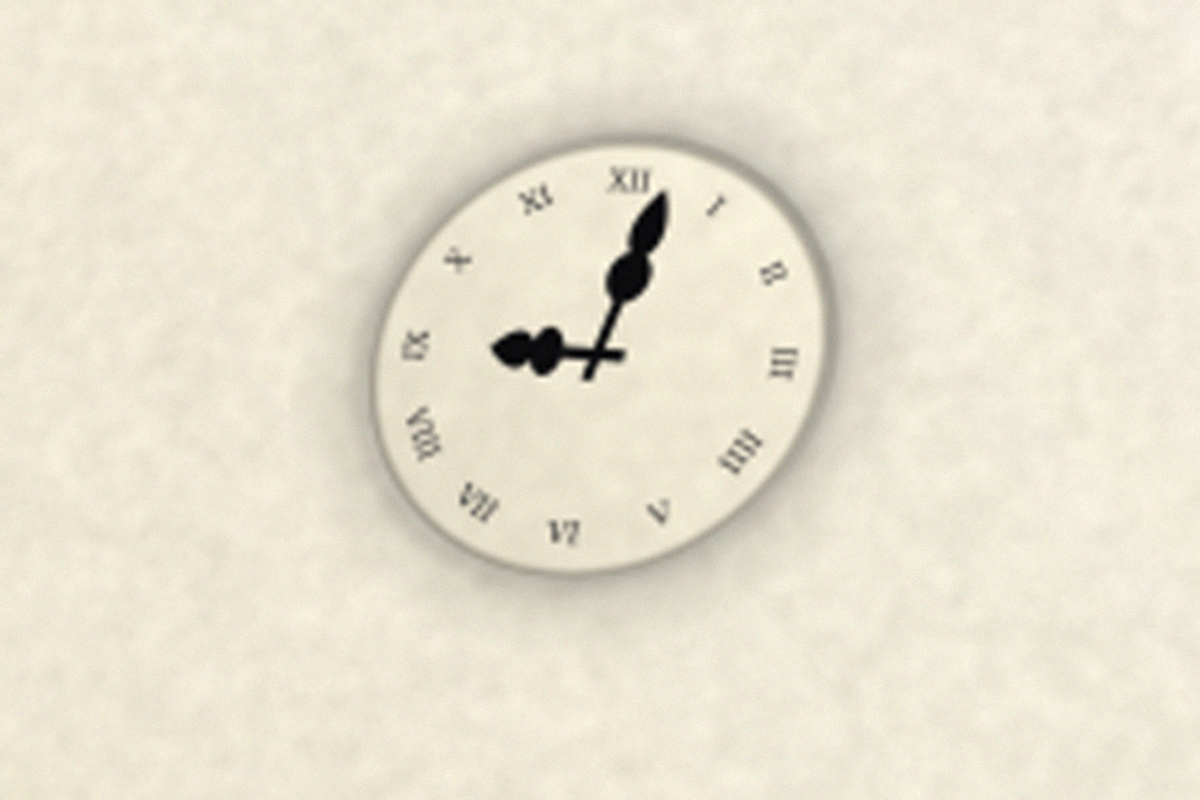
{"hour": 9, "minute": 2}
